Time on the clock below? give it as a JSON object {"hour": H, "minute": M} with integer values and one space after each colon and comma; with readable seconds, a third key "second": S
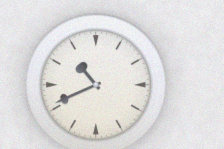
{"hour": 10, "minute": 41}
